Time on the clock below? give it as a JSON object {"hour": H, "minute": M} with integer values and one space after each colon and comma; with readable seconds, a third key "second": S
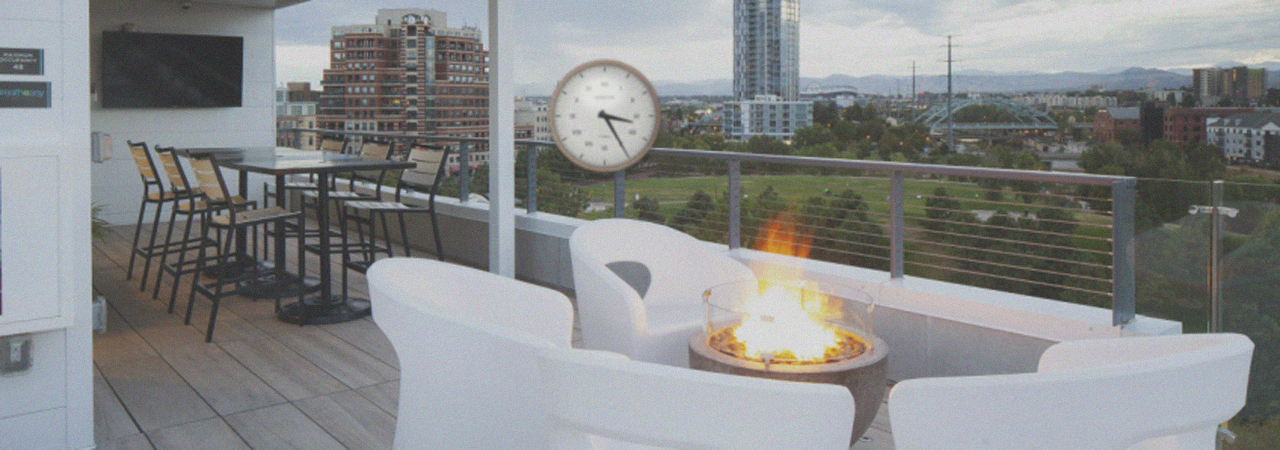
{"hour": 3, "minute": 25}
